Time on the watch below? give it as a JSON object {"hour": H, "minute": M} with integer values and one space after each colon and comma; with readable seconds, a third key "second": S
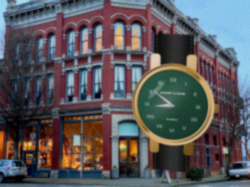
{"hour": 8, "minute": 51}
